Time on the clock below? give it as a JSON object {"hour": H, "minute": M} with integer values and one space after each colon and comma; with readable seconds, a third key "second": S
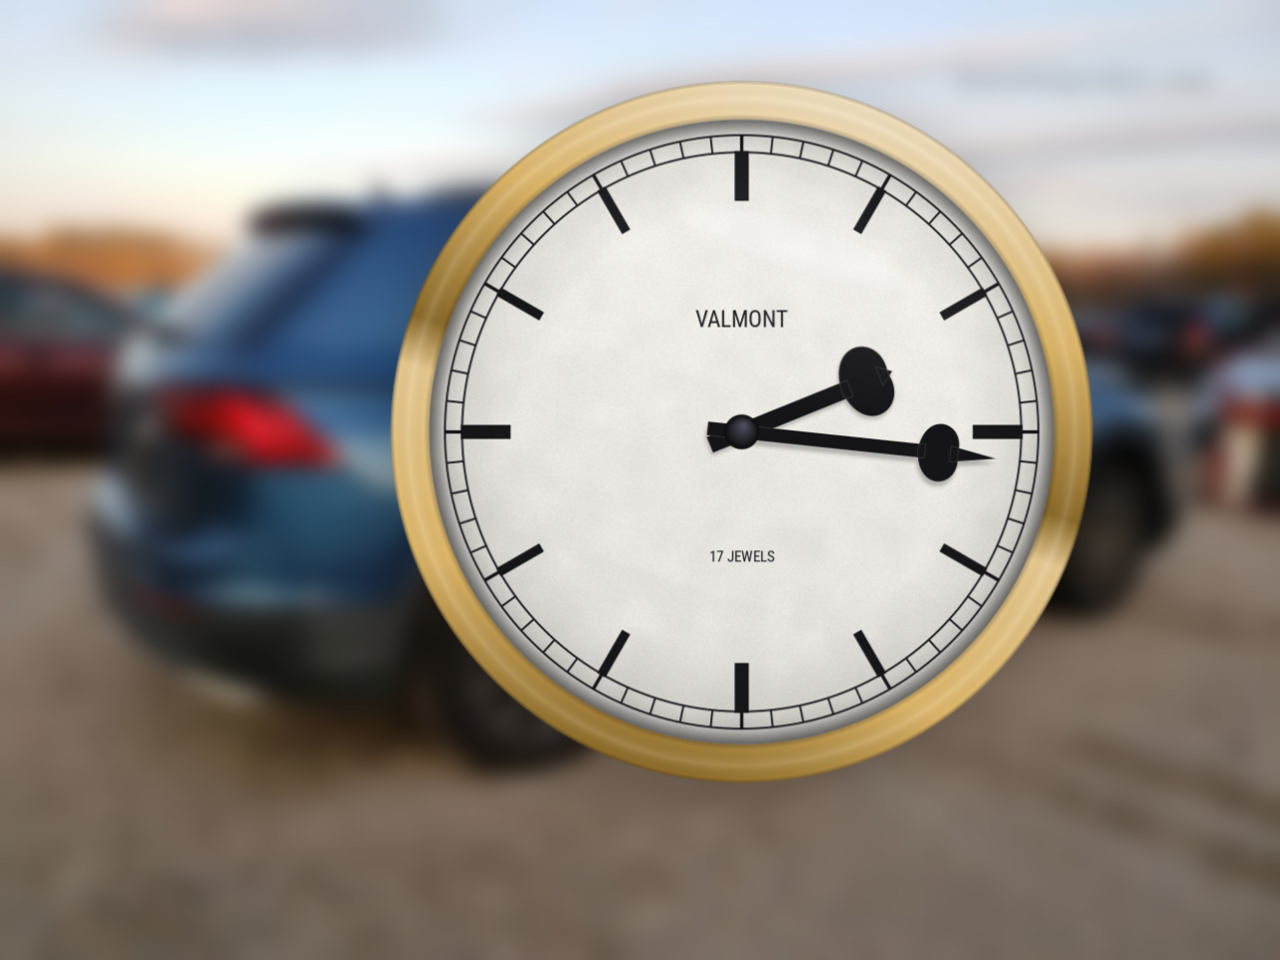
{"hour": 2, "minute": 16}
